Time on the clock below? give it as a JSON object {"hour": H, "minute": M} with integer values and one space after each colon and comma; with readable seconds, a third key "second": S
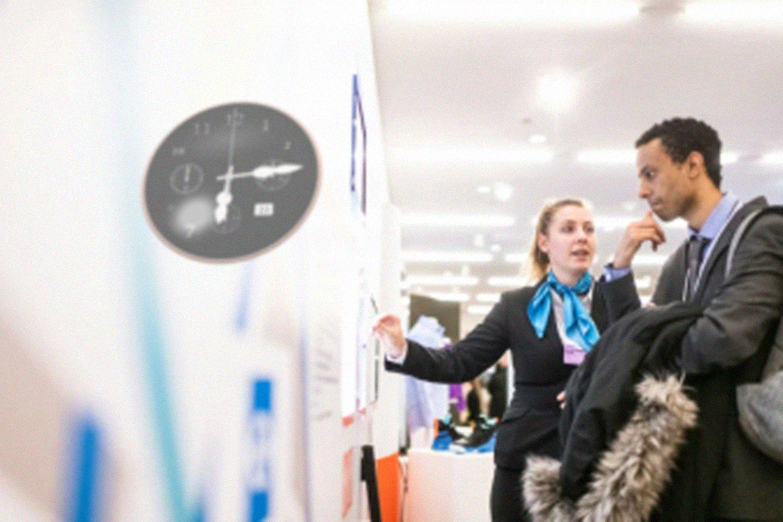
{"hour": 6, "minute": 14}
